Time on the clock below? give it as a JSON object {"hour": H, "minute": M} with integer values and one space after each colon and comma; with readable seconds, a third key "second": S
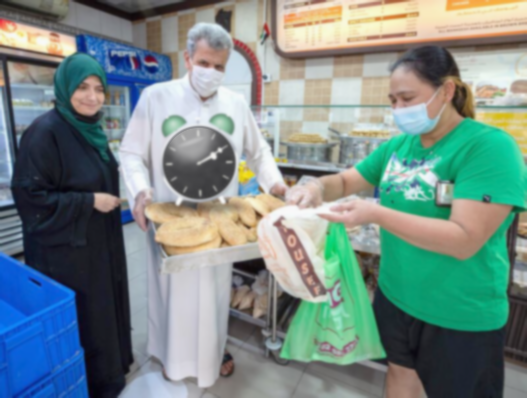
{"hour": 2, "minute": 10}
